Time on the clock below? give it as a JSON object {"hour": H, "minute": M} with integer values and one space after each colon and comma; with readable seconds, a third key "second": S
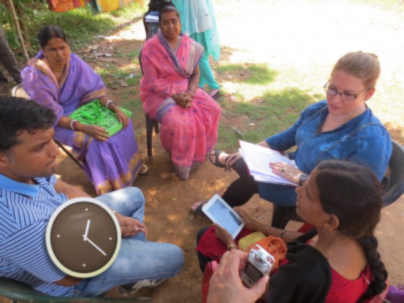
{"hour": 12, "minute": 21}
